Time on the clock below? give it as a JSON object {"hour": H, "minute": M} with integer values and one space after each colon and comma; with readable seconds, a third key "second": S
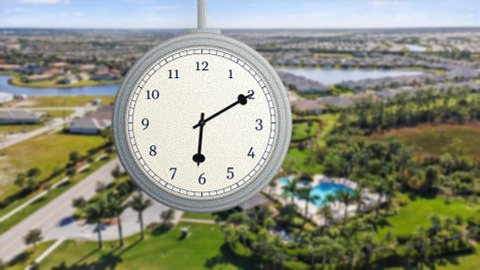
{"hour": 6, "minute": 10}
